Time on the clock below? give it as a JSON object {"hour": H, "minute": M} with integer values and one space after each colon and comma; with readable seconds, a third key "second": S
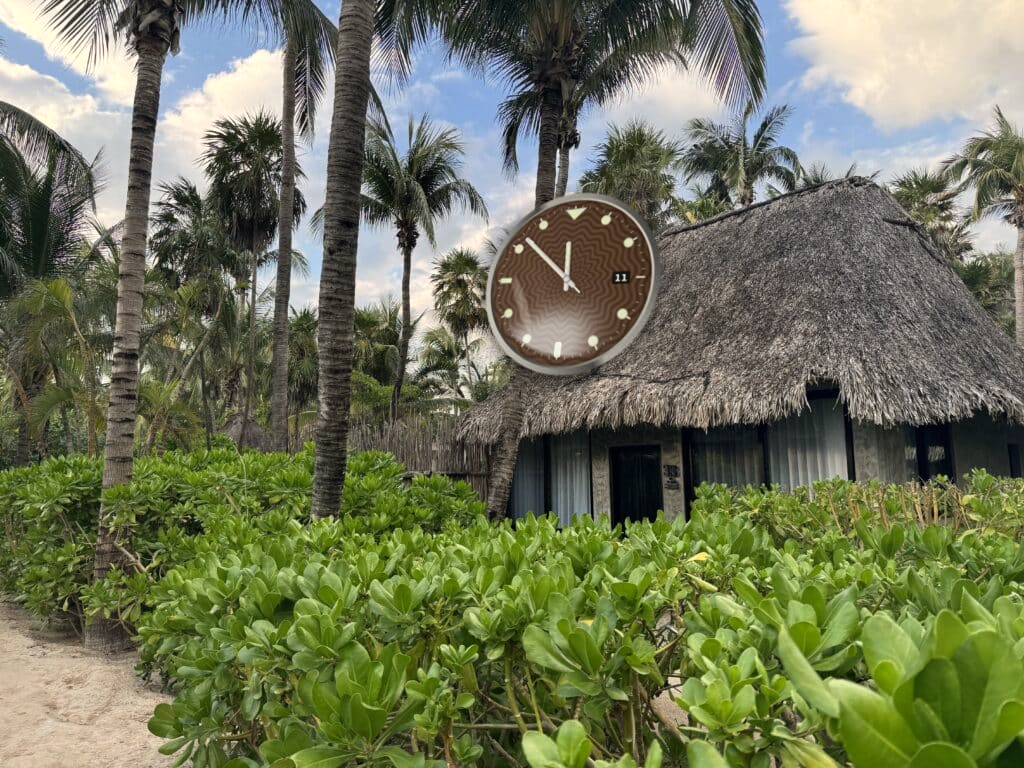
{"hour": 11, "minute": 51, "second": 52}
